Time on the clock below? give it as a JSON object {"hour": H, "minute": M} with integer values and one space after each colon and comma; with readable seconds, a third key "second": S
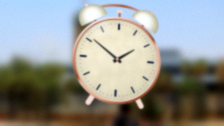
{"hour": 1, "minute": 51}
